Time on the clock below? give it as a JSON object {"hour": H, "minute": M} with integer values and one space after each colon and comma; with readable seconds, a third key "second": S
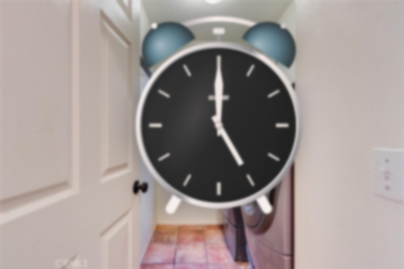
{"hour": 5, "minute": 0}
